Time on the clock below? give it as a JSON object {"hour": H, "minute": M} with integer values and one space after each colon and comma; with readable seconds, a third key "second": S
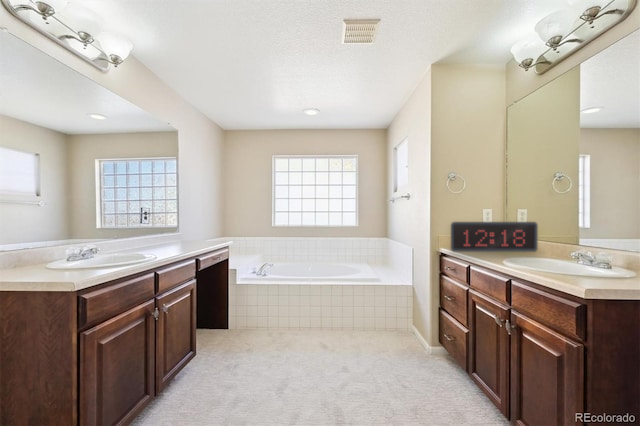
{"hour": 12, "minute": 18}
